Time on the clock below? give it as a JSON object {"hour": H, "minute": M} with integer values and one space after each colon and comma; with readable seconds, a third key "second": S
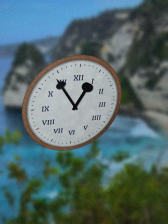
{"hour": 12, "minute": 54}
